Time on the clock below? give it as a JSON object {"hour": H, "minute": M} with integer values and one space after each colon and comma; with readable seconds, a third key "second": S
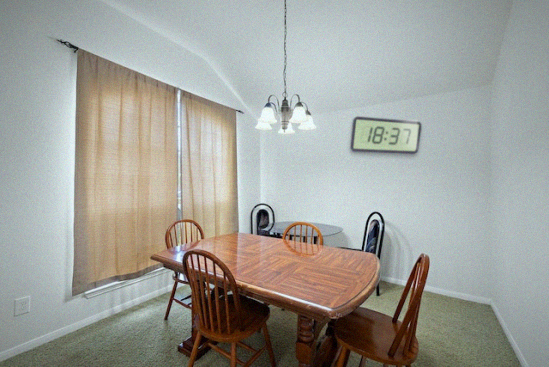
{"hour": 18, "minute": 37}
